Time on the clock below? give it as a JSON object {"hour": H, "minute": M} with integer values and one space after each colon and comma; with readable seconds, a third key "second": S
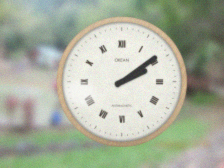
{"hour": 2, "minute": 9}
